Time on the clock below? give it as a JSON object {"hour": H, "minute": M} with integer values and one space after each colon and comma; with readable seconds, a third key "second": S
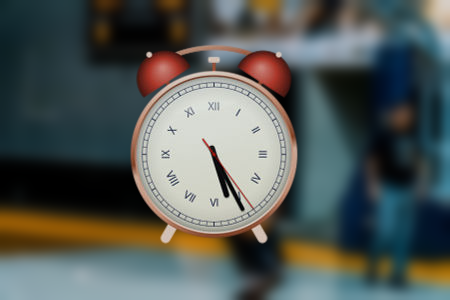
{"hour": 5, "minute": 25, "second": 24}
